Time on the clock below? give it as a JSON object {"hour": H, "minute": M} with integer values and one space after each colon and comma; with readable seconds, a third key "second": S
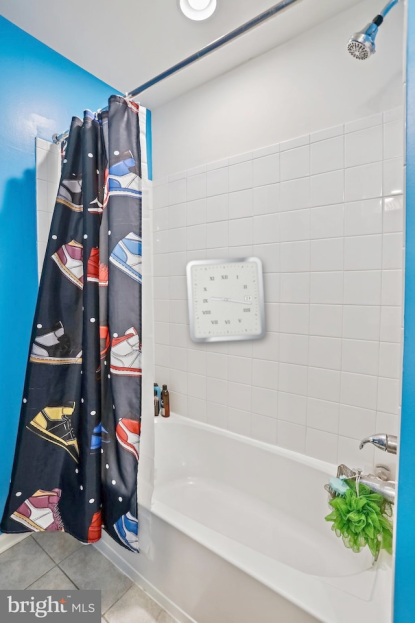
{"hour": 9, "minute": 17}
